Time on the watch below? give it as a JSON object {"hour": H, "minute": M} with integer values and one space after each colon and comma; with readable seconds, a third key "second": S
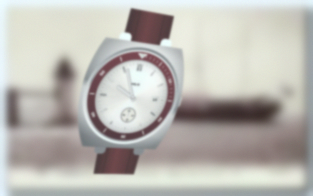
{"hour": 9, "minute": 56}
